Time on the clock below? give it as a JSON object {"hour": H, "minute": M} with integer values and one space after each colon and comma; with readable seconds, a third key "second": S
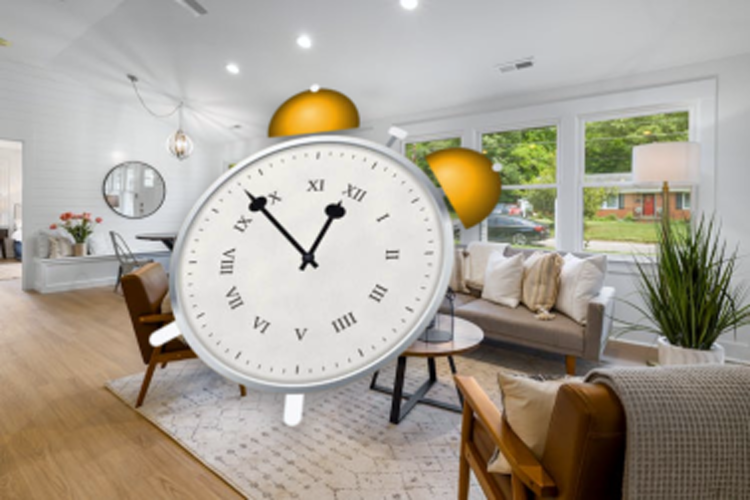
{"hour": 11, "minute": 48}
